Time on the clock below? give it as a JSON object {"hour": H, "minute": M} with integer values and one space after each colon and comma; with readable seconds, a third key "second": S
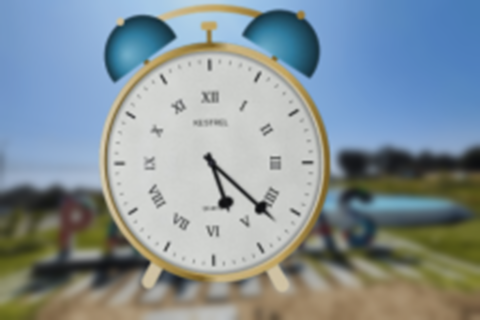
{"hour": 5, "minute": 22}
